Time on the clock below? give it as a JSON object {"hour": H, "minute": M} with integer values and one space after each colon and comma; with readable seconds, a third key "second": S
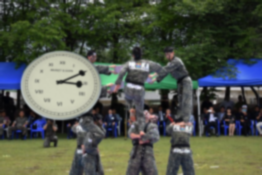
{"hour": 3, "minute": 10}
